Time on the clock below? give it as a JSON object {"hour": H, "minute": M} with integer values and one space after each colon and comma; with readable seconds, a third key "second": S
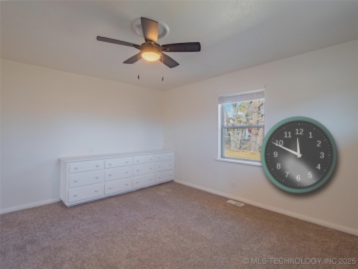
{"hour": 11, "minute": 49}
